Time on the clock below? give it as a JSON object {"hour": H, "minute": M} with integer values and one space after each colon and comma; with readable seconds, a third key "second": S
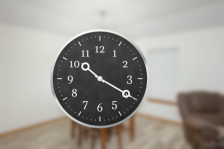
{"hour": 10, "minute": 20}
